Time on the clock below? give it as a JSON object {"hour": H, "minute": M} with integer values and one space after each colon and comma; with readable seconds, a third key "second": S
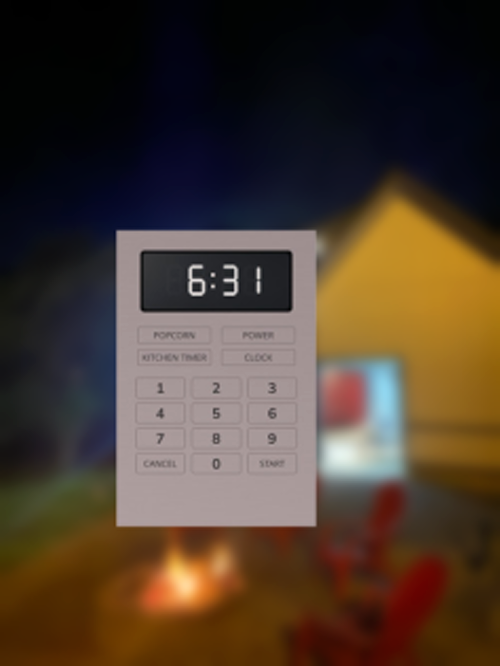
{"hour": 6, "minute": 31}
